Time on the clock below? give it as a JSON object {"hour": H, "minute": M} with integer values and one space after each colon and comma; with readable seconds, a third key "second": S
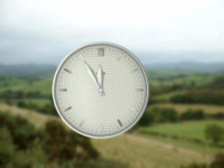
{"hour": 11, "minute": 55}
